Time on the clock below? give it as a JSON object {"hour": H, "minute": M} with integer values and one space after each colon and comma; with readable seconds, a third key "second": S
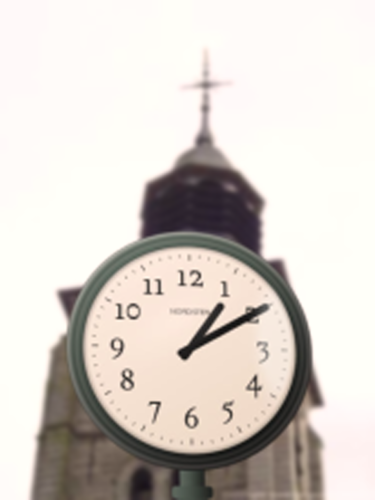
{"hour": 1, "minute": 10}
